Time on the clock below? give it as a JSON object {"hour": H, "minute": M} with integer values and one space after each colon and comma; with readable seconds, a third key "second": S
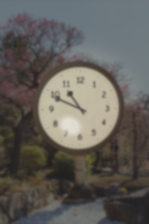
{"hour": 10, "minute": 49}
